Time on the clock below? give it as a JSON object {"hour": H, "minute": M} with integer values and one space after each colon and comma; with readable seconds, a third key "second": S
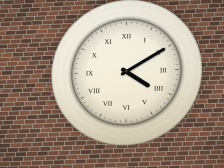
{"hour": 4, "minute": 10}
